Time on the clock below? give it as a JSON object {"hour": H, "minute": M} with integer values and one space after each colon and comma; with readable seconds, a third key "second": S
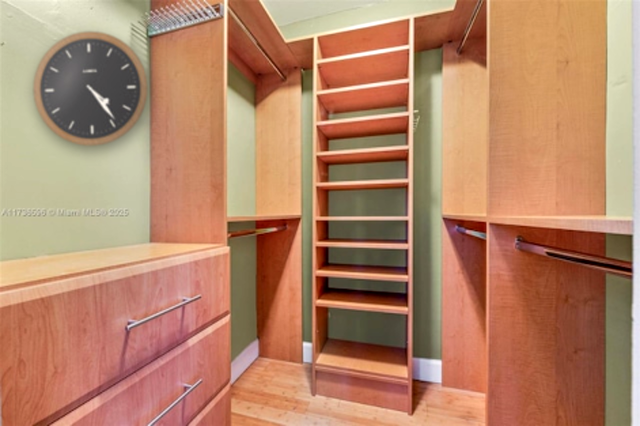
{"hour": 4, "minute": 24}
